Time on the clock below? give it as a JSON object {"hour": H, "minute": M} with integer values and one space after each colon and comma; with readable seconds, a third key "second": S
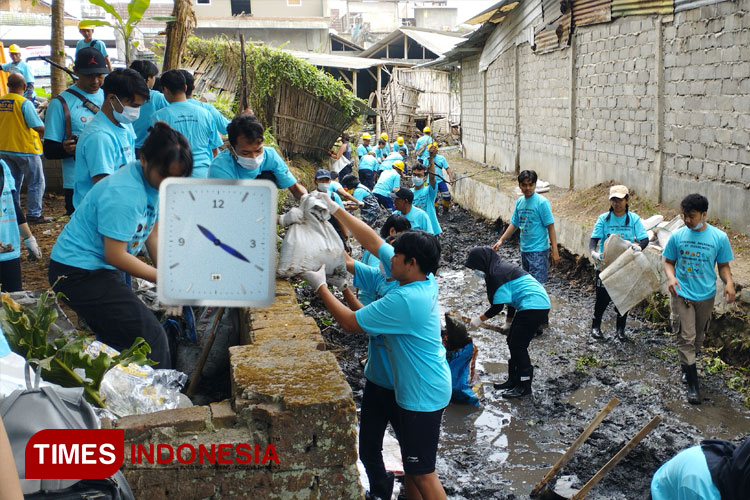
{"hour": 10, "minute": 20}
